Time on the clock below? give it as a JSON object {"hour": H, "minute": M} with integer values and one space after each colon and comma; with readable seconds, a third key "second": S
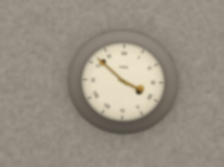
{"hour": 3, "minute": 52}
